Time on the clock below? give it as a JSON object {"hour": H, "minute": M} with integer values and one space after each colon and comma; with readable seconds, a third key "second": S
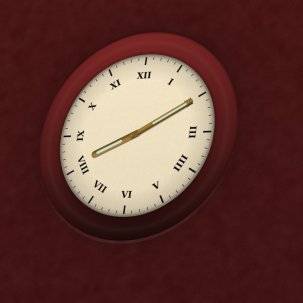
{"hour": 8, "minute": 10}
